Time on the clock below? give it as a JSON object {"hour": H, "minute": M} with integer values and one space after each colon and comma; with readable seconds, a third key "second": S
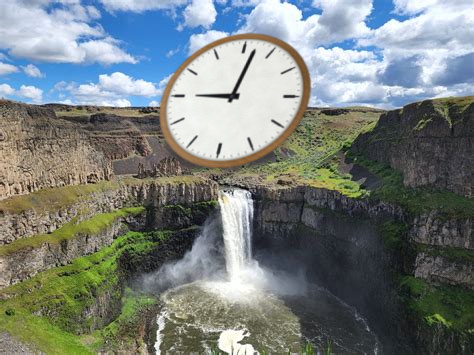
{"hour": 9, "minute": 2}
